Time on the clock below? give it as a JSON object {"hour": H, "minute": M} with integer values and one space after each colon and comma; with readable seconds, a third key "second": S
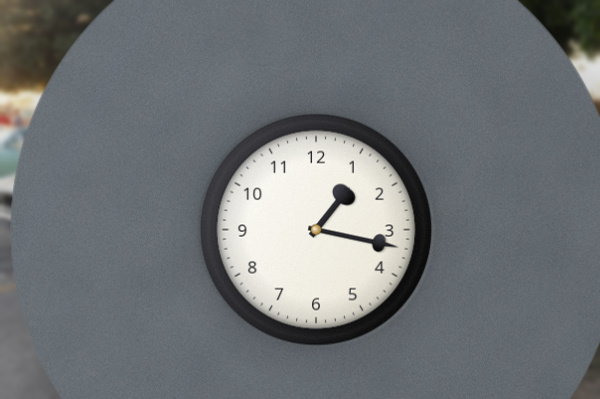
{"hour": 1, "minute": 17}
